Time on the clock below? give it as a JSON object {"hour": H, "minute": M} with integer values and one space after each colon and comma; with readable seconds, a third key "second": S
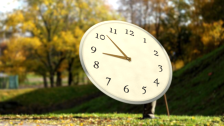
{"hour": 8, "minute": 52}
